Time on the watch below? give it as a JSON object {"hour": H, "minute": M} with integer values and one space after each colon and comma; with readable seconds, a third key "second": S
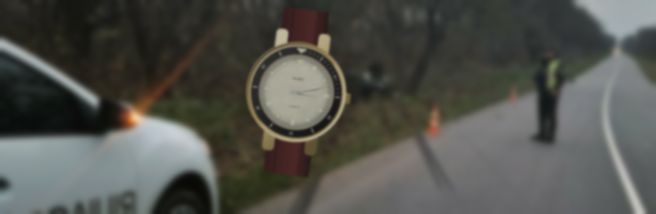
{"hour": 3, "minute": 12}
